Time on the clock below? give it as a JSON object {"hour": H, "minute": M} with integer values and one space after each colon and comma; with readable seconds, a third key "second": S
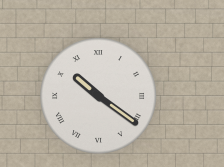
{"hour": 10, "minute": 21}
